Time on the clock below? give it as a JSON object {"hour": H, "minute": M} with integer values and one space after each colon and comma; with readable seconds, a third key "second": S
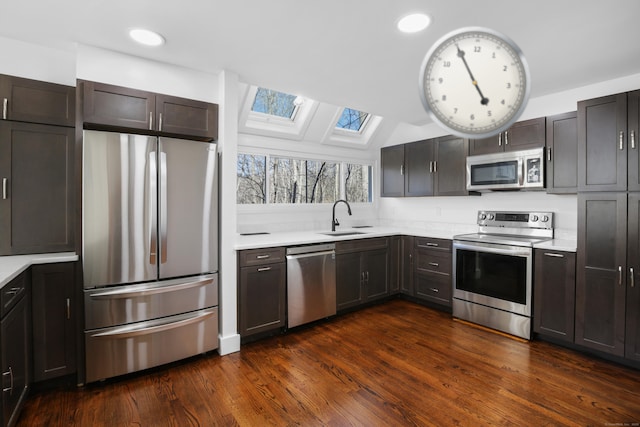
{"hour": 4, "minute": 55}
